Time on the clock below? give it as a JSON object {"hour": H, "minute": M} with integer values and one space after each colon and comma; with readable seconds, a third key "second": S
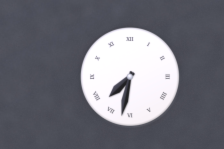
{"hour": 7, "minute": 32}
